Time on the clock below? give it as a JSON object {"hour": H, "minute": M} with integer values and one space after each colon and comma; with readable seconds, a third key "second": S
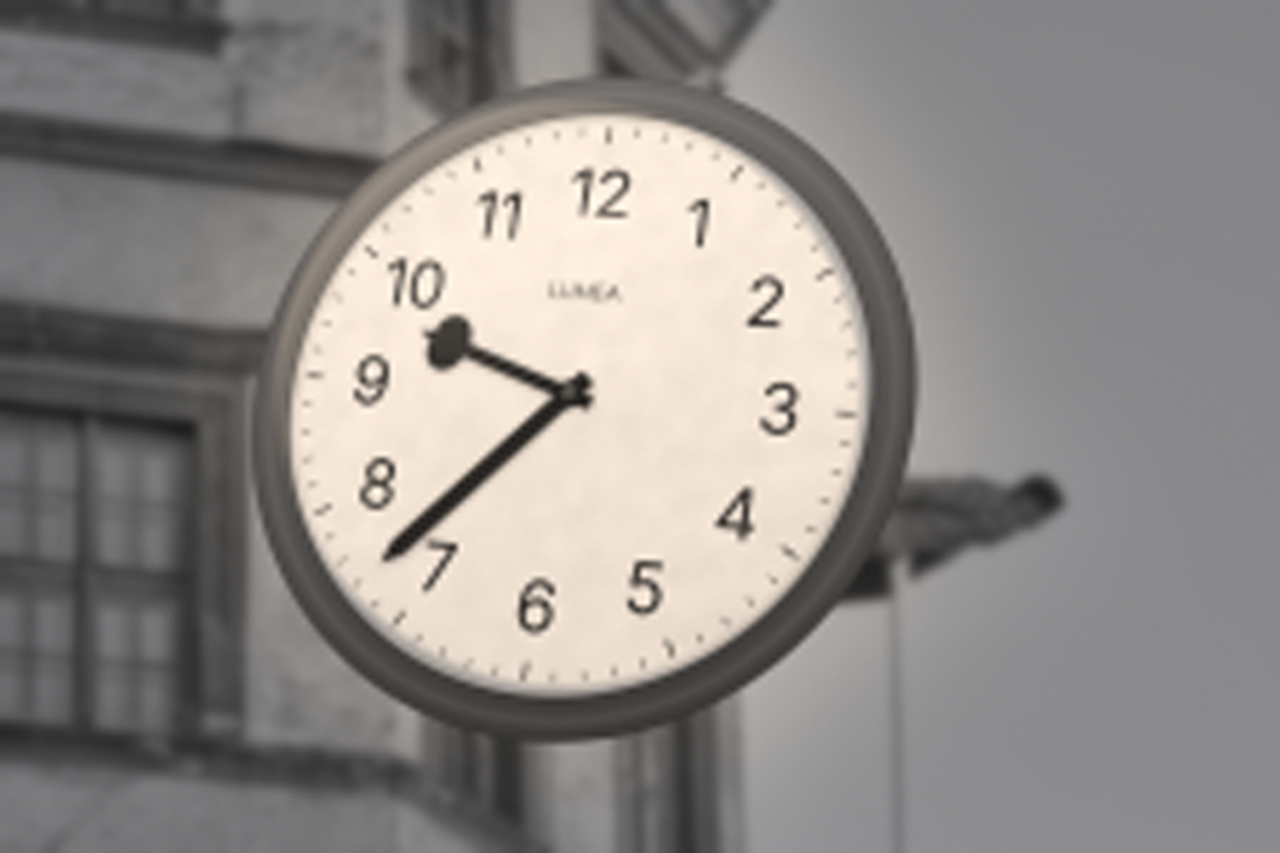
{"hour": 9, "minute": 37}
